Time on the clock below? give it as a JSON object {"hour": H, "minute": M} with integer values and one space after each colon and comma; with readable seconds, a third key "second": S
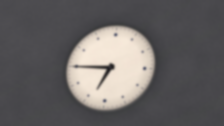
{"hour": 6, "minute": 45}
